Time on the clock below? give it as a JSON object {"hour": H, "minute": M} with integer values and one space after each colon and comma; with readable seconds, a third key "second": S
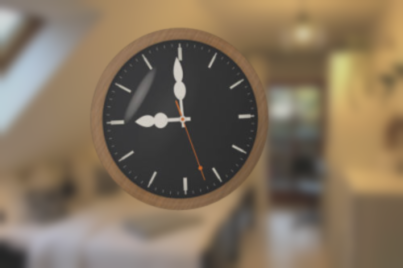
{"hour": 8, "minute": 59, "second": 27}
